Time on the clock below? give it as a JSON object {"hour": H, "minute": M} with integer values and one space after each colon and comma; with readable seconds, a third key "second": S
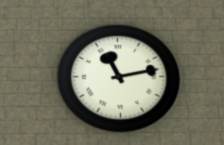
{"hour": 11, "minute": 13}
